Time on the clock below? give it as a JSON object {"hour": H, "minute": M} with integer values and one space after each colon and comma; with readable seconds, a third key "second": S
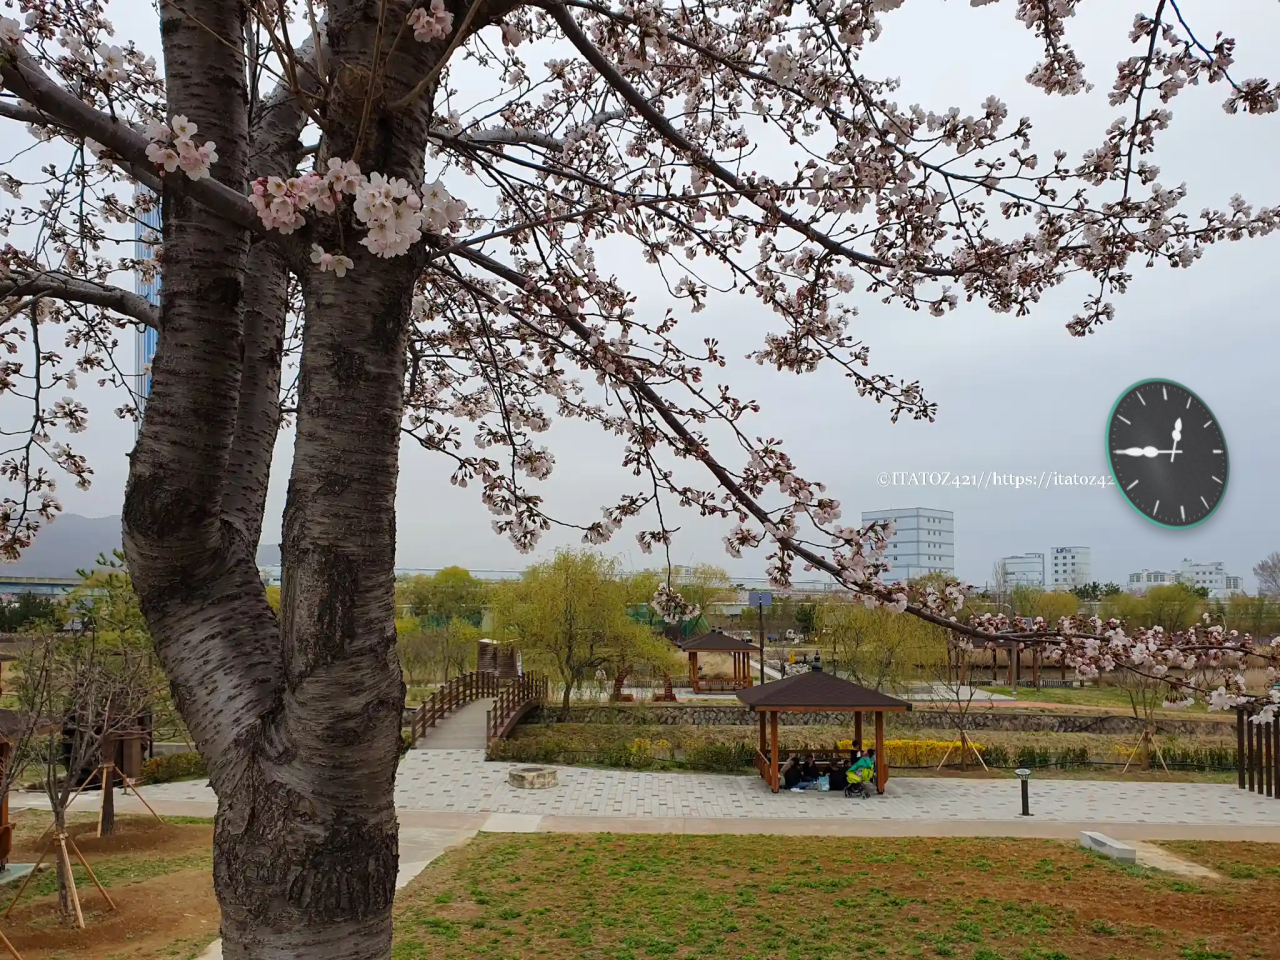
{"hour": 12, "minute": 45}
